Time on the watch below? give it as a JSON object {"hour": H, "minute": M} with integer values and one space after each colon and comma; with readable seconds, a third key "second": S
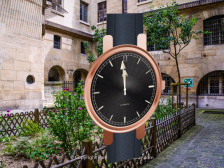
{"hour": 11, "minute": 59}
